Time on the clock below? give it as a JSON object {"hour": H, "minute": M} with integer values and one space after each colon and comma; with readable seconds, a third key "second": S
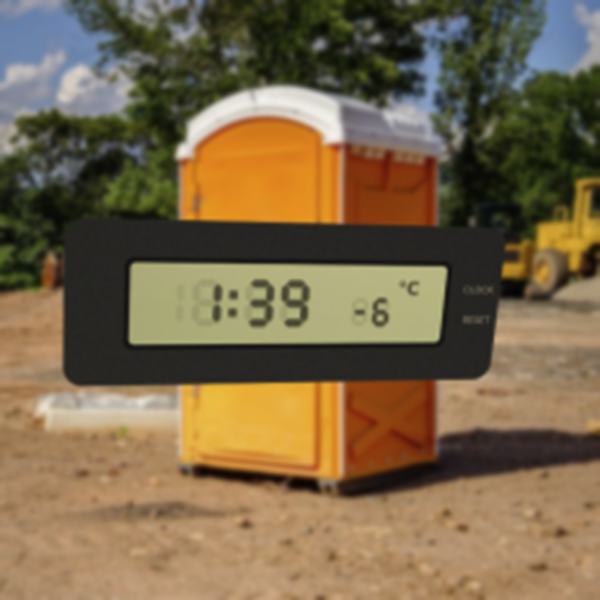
{"hour": 1, "minute": 39}
